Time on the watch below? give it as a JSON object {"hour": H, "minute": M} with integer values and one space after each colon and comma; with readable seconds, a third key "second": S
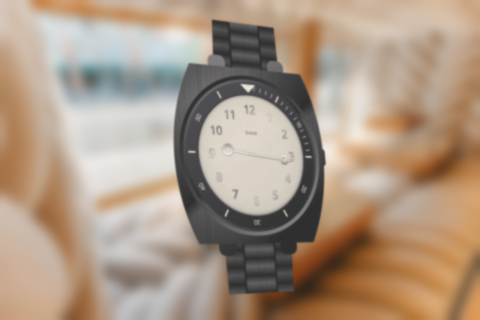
{"hour": 9, "minute": 16}
